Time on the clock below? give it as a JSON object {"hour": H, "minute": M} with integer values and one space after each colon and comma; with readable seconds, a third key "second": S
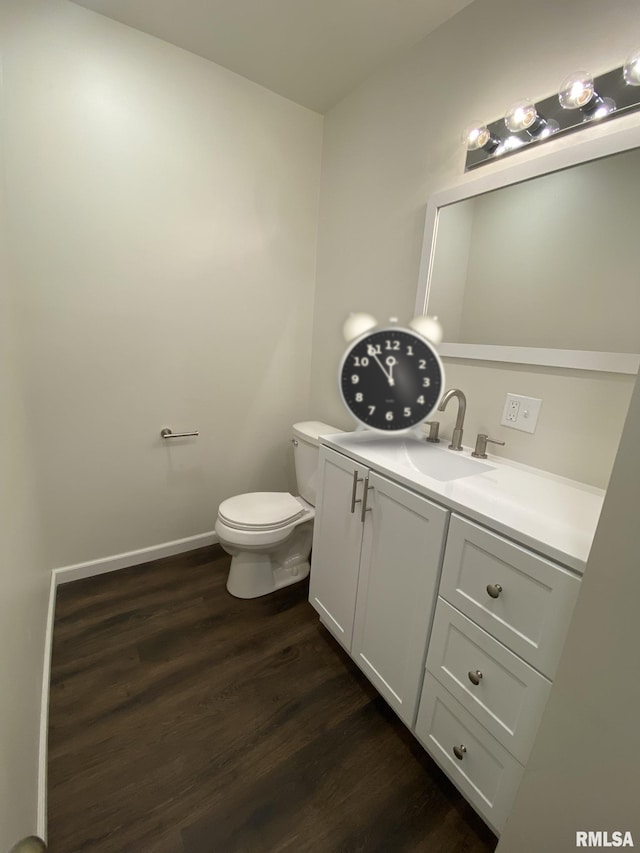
{"hour": 11, "minute": 54}
